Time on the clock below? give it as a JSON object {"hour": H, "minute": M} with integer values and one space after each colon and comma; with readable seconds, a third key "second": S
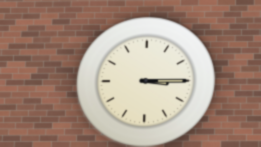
{"hour": 3, "minute": 15}
